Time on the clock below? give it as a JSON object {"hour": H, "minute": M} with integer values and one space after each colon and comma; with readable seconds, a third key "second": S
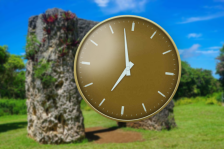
{"hour": 6, "minute": 58}
